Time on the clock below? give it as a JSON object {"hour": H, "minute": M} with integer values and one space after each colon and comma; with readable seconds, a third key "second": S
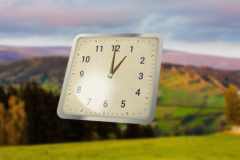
{"hour": 1, "minute": 0}
